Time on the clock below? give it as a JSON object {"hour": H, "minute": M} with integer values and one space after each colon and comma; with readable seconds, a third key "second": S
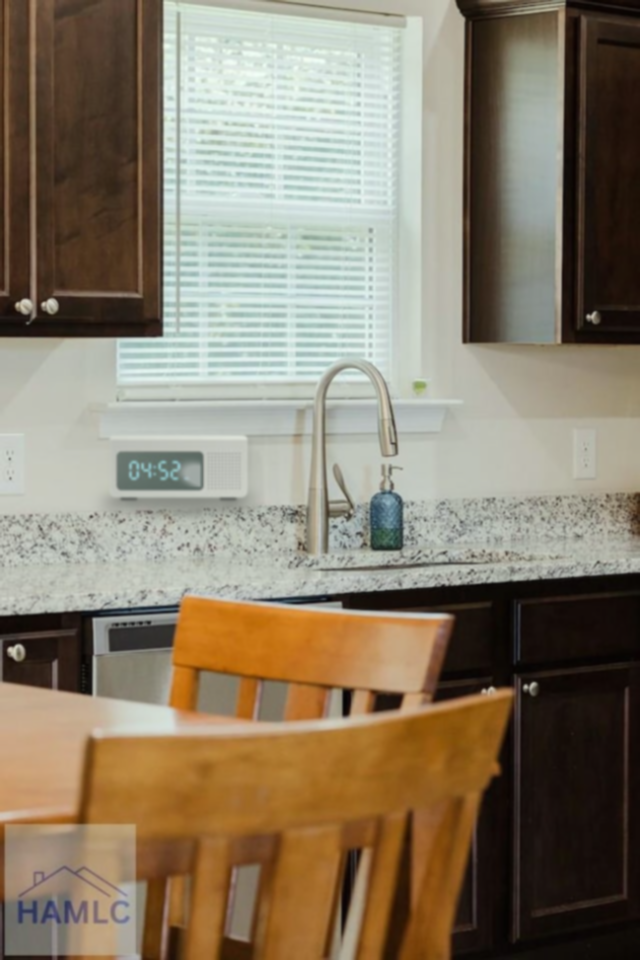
{"hour": 4, "minute": 52}
